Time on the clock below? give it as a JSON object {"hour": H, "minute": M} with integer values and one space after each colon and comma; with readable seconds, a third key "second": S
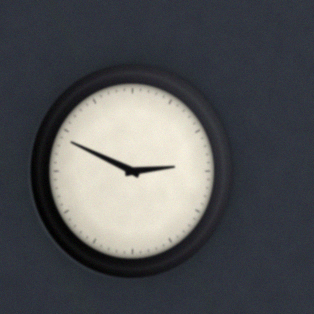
{"hour": 2, "minute": 49}
